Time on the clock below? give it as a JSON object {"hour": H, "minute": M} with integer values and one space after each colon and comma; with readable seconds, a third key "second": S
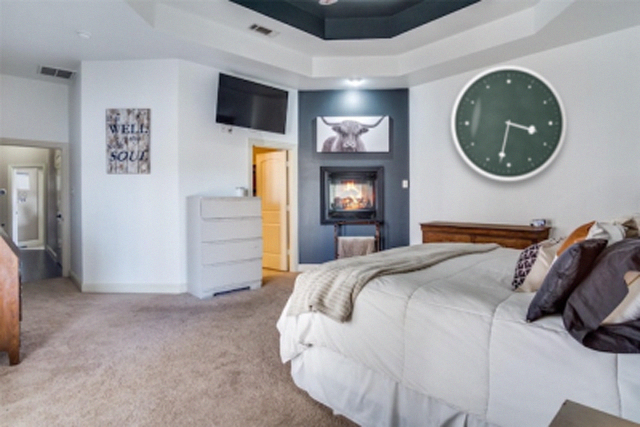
{"hour": 3, "minute": 32}
